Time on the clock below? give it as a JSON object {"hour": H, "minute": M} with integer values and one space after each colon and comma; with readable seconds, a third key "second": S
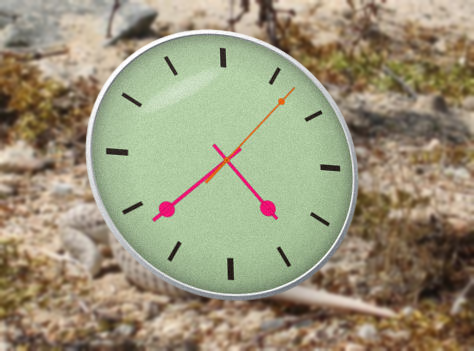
{"hour": 4, "minute": 38, "second": 7}
